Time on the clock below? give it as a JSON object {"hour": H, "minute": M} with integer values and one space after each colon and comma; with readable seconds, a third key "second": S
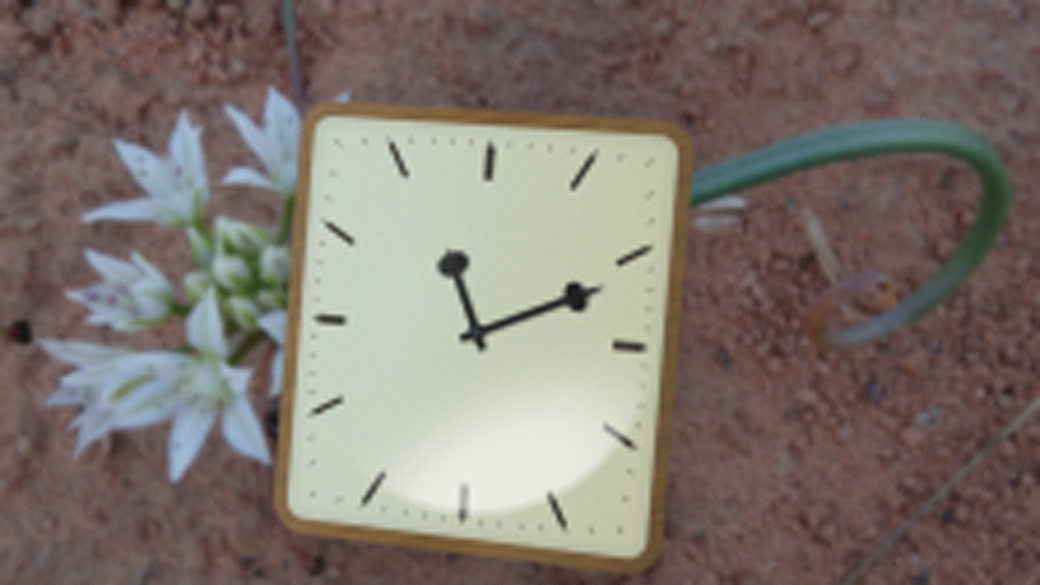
{"hour": 11, "minute": 11}
